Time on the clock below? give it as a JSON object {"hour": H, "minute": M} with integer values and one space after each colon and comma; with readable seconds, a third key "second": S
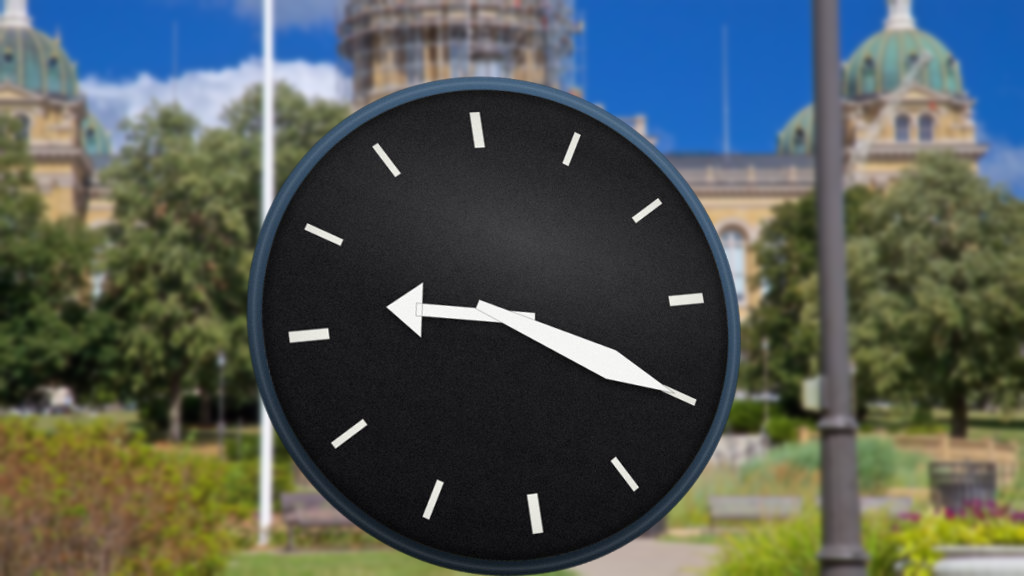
{"hour": 9, "minute": 20}
